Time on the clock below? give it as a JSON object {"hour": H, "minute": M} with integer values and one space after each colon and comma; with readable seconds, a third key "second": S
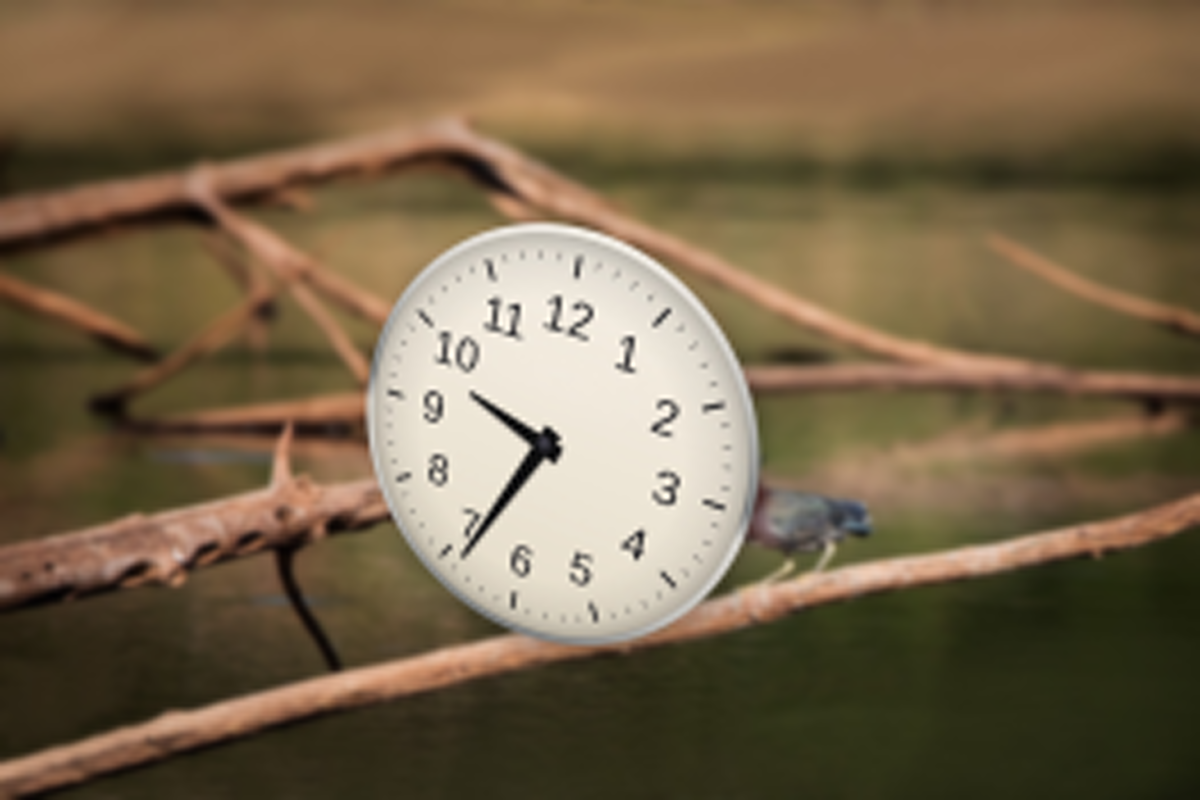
{"hour": 9, "minute": 34}
